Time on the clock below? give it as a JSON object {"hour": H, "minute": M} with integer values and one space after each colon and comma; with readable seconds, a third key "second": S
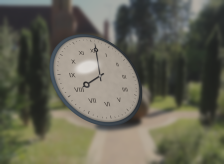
{"hour": 8, "minute": 1}
